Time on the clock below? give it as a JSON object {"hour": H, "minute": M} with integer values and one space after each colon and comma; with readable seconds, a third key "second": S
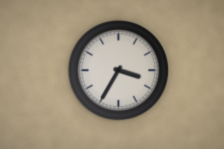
{"hour": 3, "minute": 35}
